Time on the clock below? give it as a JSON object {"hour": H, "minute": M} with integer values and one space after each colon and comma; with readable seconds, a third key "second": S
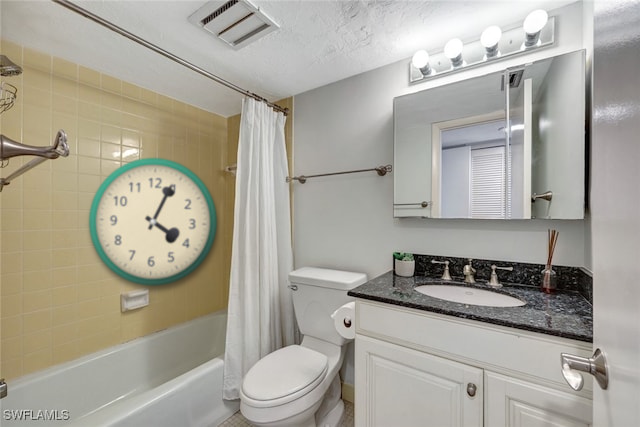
{"hour": 4, "minute": 4}
